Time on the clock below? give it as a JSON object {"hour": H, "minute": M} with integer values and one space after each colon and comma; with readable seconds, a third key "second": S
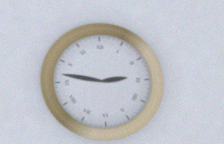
{"hour": 2, "minute": 47}
